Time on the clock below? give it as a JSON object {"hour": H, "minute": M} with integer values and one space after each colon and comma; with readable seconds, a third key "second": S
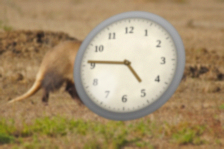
{"hour": 4, "minute": 46}
